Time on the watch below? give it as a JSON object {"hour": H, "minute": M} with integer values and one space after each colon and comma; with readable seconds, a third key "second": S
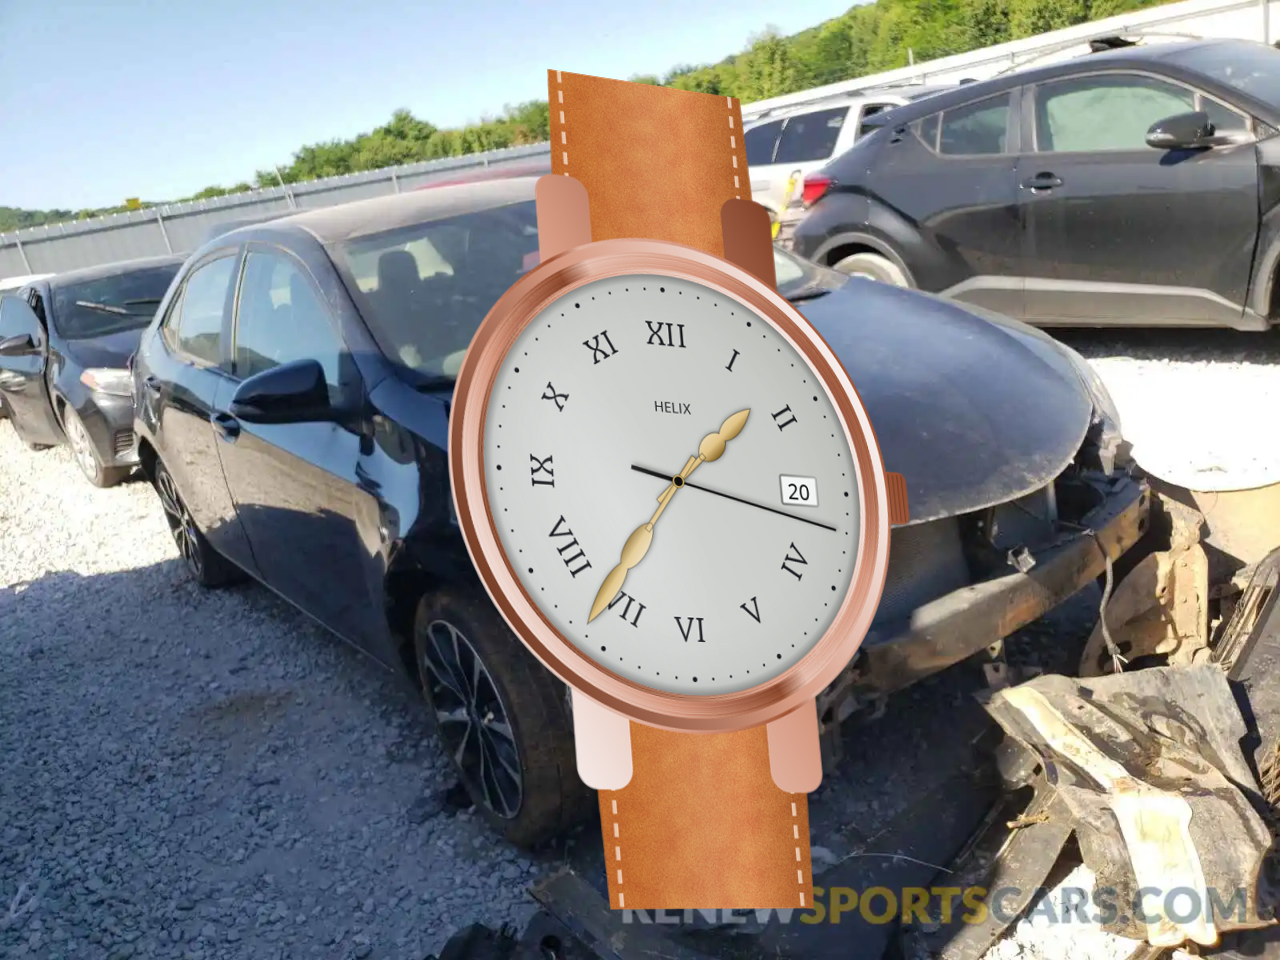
{"hour": 1, "minute": 36, "second": 17}
